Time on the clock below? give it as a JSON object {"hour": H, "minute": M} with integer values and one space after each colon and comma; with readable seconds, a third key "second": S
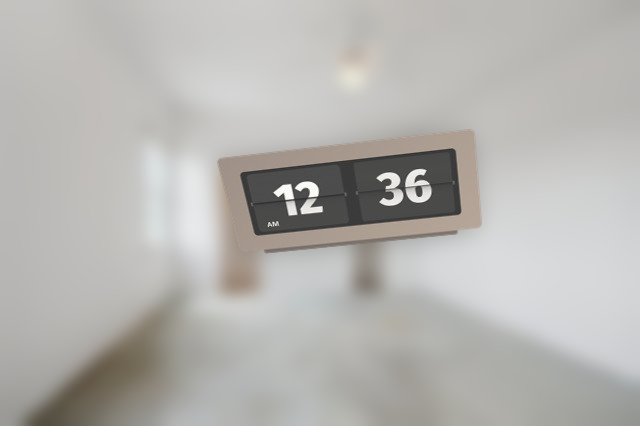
{"hour": 12, "minute": 36}
